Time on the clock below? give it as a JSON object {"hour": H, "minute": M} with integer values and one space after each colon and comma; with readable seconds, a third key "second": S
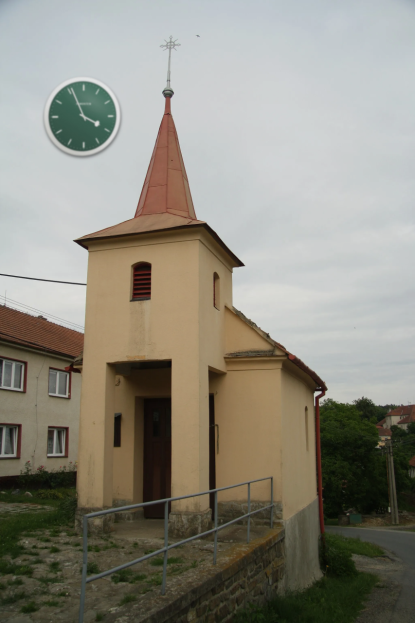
{"hour": 3, "minute": 56}
